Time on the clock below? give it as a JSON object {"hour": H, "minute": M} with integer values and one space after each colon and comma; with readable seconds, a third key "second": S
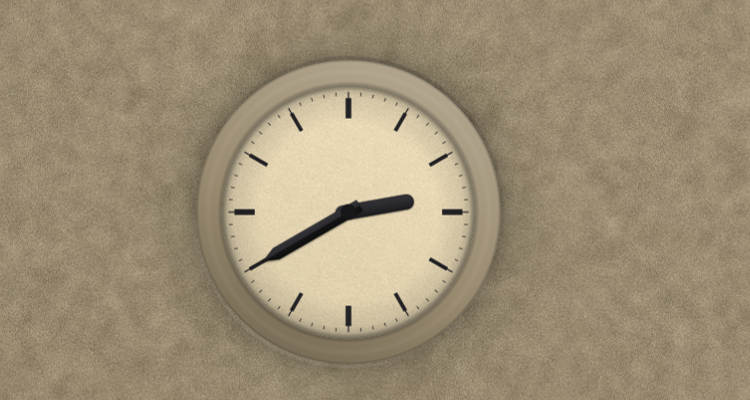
{"hour": 2, "minute": 40}
